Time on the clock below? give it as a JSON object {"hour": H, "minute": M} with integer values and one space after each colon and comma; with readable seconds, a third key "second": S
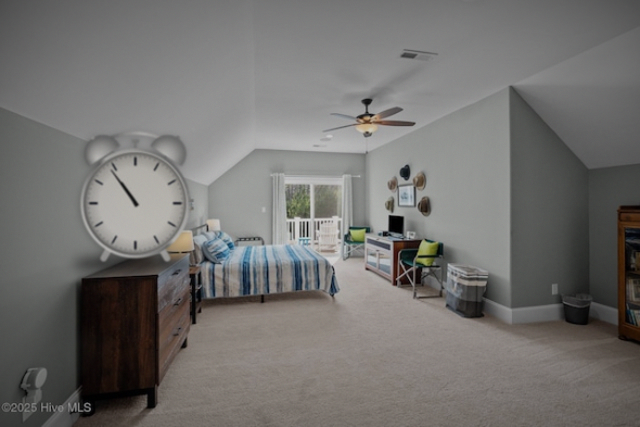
{"hour": 10, "minute": 54}
